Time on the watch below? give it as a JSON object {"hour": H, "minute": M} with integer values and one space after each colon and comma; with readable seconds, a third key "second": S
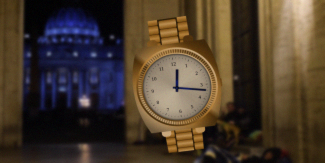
{"hour": 12, "minute": 17}
